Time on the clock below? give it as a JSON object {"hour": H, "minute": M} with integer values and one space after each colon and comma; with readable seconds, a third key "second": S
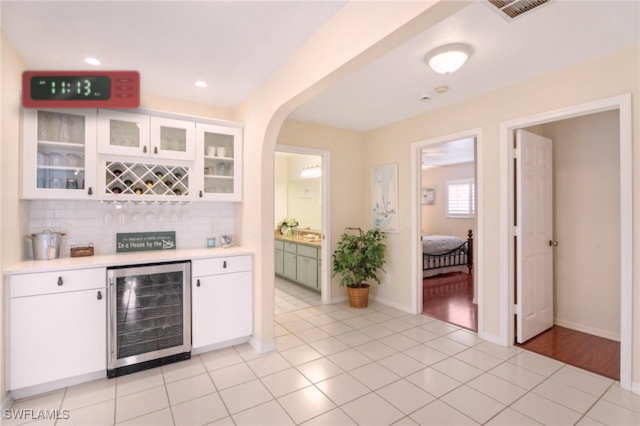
{"hour": 11, "minute": 13}
